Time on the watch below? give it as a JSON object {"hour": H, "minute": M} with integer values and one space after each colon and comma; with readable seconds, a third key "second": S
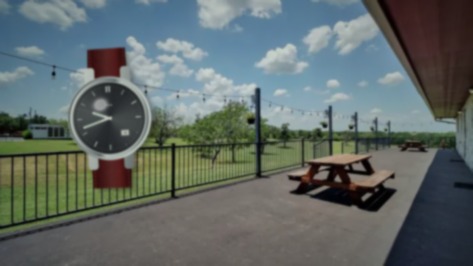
{"hour": 9, "minute": 42}
